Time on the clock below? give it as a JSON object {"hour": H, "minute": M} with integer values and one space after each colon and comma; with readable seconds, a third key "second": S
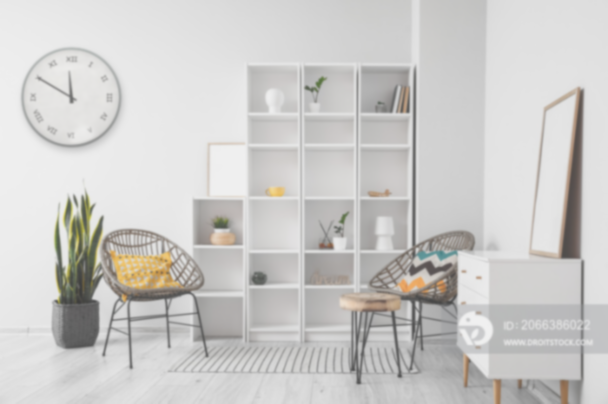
{"hour": 11, "minute": 50}
